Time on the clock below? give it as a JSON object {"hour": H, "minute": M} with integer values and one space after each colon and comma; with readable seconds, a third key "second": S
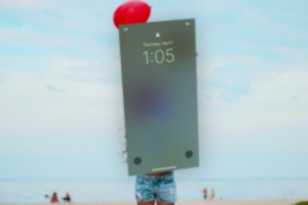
{"hour": 1, "minute": 5}
